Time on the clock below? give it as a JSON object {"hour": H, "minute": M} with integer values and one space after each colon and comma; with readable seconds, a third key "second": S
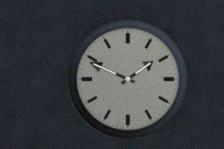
{"hour": 1, "minute": 49}
